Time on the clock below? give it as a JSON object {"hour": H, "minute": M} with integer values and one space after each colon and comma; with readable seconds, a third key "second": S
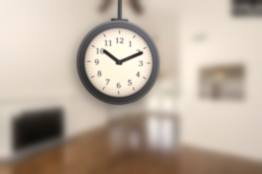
{"hour": 10, "minute": 11}
